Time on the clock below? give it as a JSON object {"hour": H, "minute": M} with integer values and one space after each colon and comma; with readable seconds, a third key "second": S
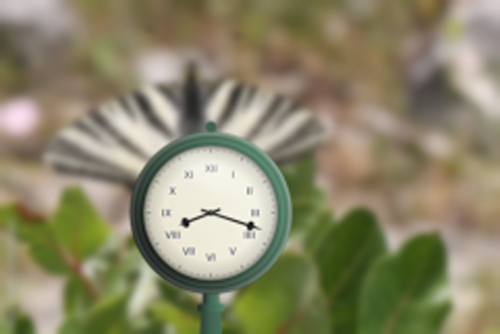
{"hour": 8, "minute": 18}
